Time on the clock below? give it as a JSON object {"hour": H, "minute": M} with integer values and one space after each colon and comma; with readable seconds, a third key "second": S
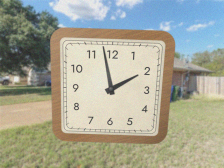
{"hour": 1, "minute": 58}
